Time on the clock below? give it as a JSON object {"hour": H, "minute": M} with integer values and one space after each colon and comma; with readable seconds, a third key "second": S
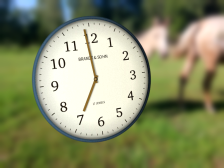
{"hour": 6, "minute": 59}
